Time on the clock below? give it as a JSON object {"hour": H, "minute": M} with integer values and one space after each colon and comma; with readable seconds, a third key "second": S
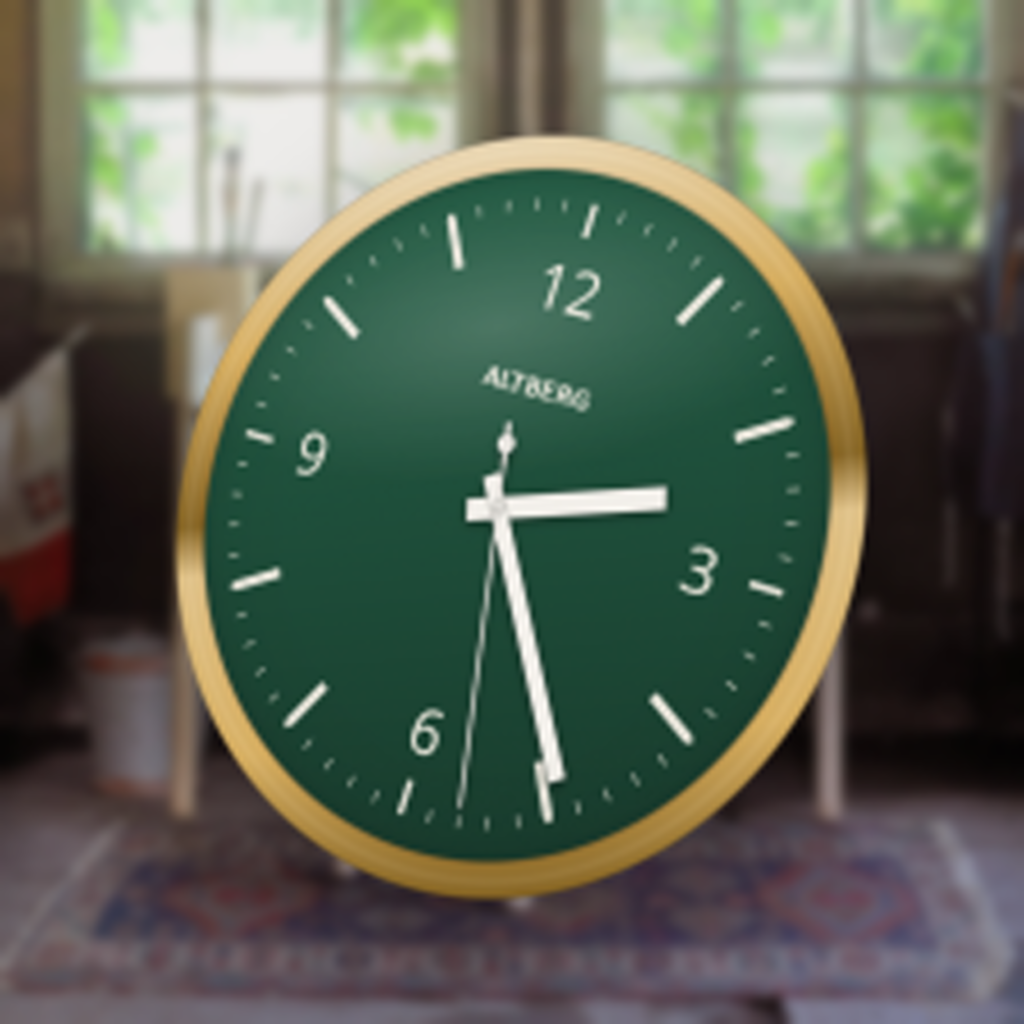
{"hour": 2, "minute": 24, "second": 28}
